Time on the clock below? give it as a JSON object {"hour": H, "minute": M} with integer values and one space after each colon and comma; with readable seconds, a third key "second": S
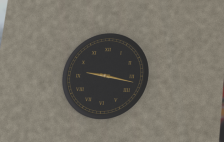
{"hour": 9, "minute": 17}
